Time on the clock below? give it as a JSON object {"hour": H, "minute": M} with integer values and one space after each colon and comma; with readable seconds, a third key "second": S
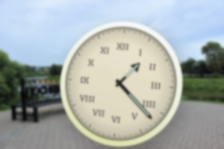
{"hour": 1, "minute": 22}
